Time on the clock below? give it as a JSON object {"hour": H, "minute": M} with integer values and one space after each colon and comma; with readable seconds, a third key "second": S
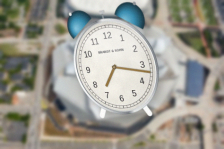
{"hour": 7, "minute": 17}
